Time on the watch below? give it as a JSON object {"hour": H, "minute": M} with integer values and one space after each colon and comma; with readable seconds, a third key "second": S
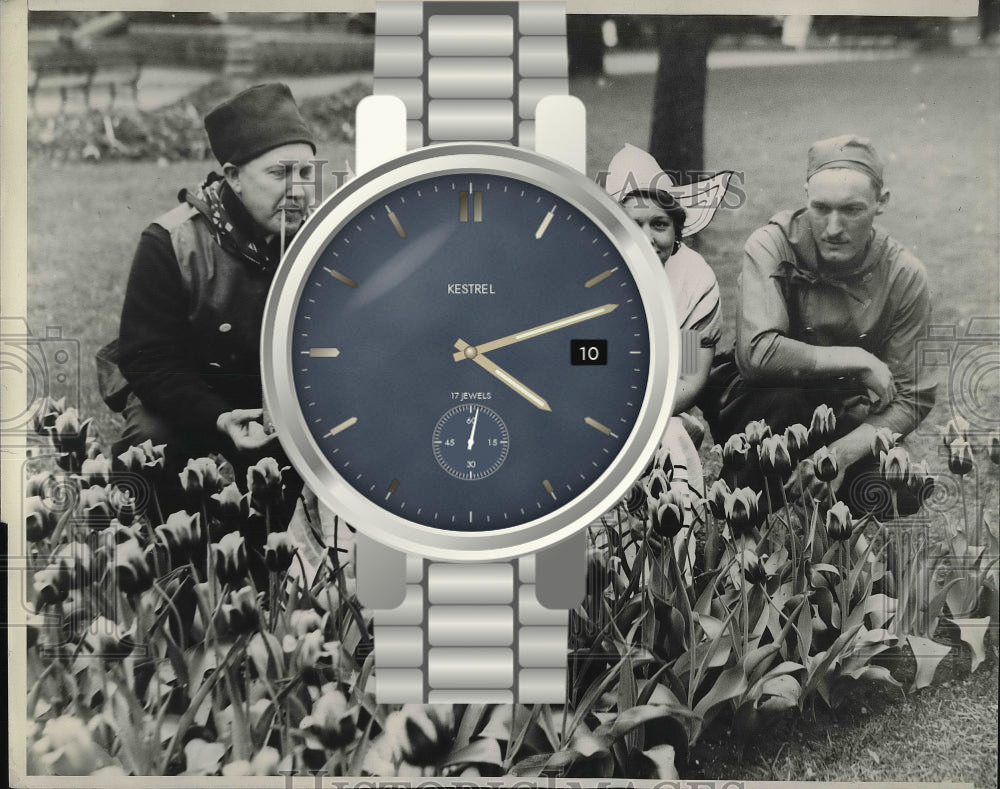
{"hour": 4, "minute": 12, "second": 2}
